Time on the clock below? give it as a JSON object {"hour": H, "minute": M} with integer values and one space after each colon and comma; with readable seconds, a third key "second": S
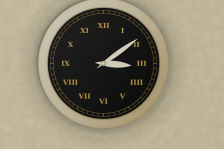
{"hour": 3, "minute": 9}
